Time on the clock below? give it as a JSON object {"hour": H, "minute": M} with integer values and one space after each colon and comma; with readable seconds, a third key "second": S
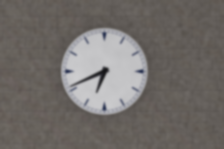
{"hour": 6, "minute": 41}
